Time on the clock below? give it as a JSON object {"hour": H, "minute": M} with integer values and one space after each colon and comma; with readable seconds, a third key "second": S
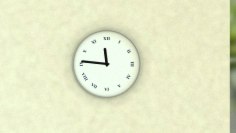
{"hour": 11, "minute": 46}
